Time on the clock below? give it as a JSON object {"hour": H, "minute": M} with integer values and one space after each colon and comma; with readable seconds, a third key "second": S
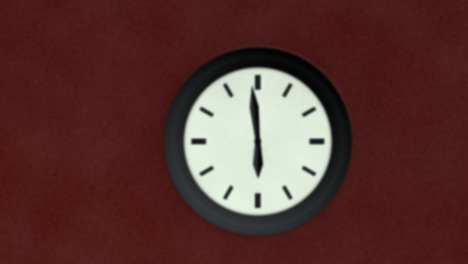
{"hour": 5, "minute": 59}
